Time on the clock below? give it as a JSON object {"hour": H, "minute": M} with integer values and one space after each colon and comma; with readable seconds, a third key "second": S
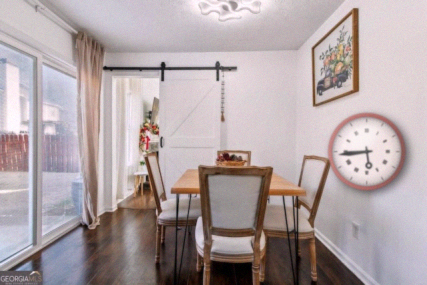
{"hour": 5, "minute": 44}
